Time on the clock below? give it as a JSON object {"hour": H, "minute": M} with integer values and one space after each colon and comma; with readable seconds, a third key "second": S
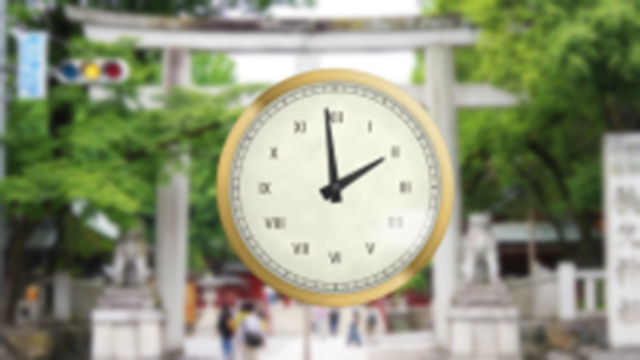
{"hour": 1, "minute": 59}
